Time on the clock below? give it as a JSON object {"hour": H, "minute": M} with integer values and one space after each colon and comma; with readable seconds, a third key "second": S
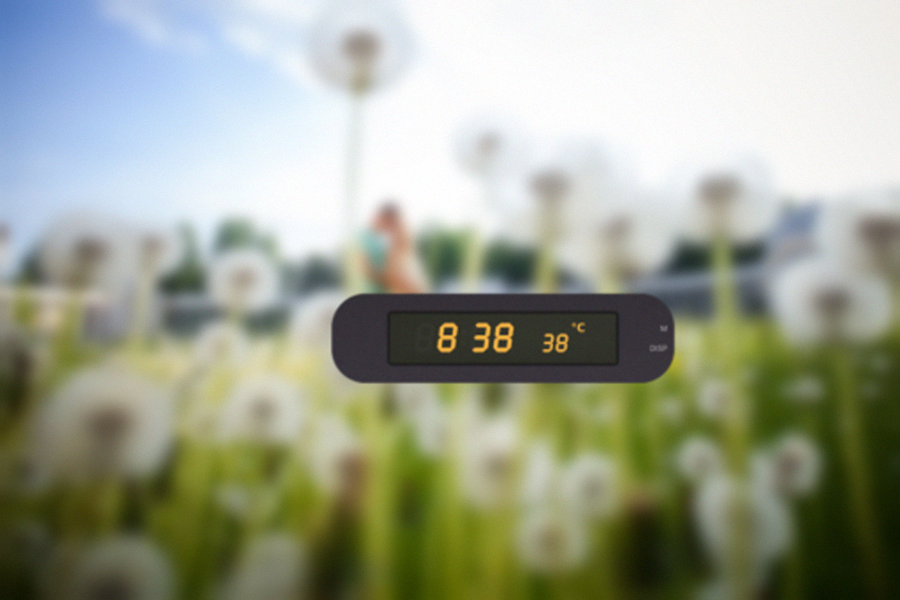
{"hour": 8, "minute": 38}
